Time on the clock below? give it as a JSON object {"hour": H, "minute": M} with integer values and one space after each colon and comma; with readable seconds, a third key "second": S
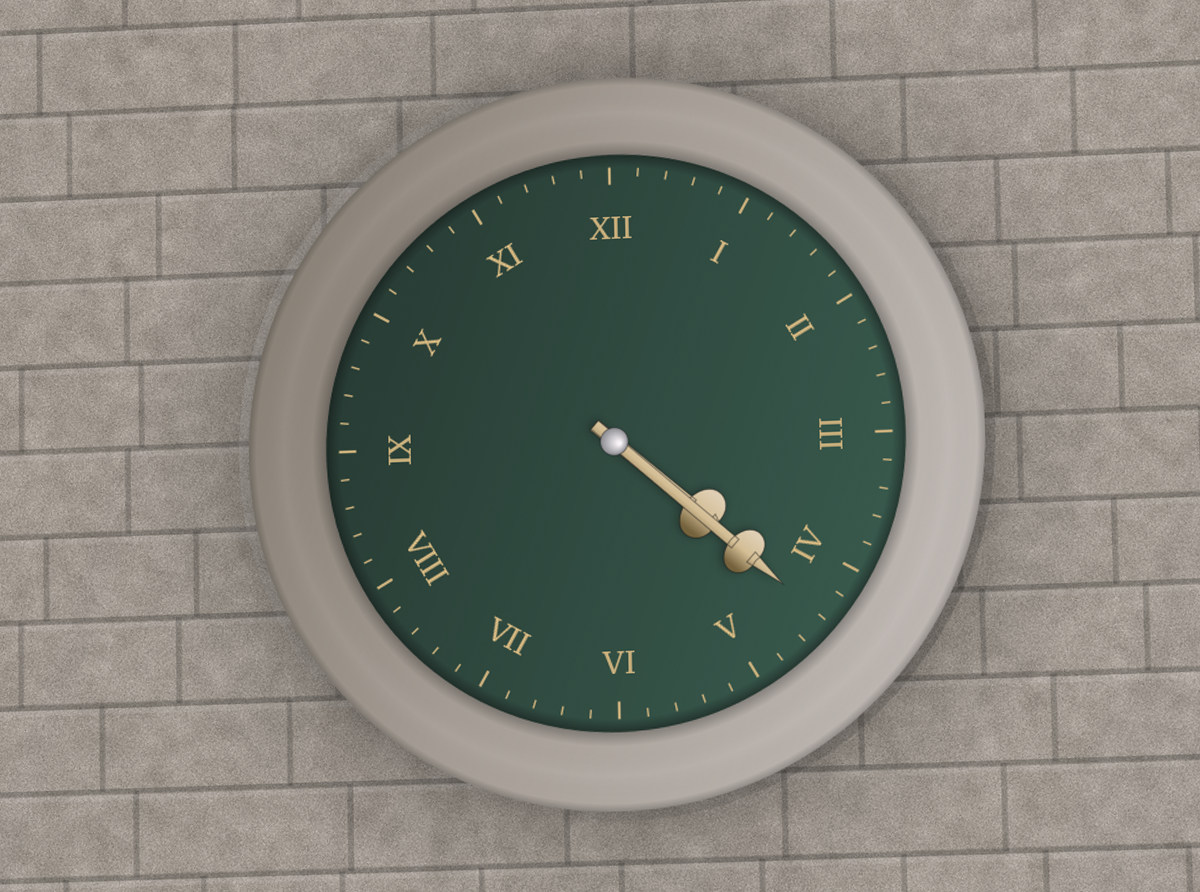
{"hour": 4, "minute": 22}
